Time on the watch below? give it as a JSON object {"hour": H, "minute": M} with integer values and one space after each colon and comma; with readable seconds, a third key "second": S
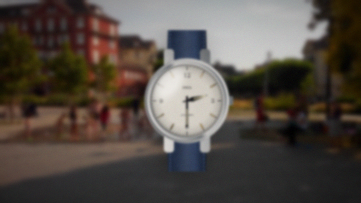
{"hour": 2, "minute": 30}
